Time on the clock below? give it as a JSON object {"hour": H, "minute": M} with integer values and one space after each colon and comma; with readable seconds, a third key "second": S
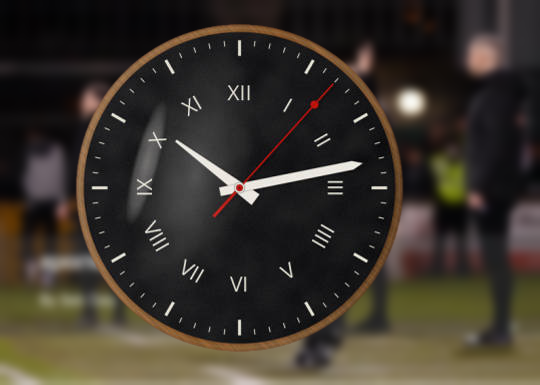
{"hour": 10, "minute": 13, "second": 7}
